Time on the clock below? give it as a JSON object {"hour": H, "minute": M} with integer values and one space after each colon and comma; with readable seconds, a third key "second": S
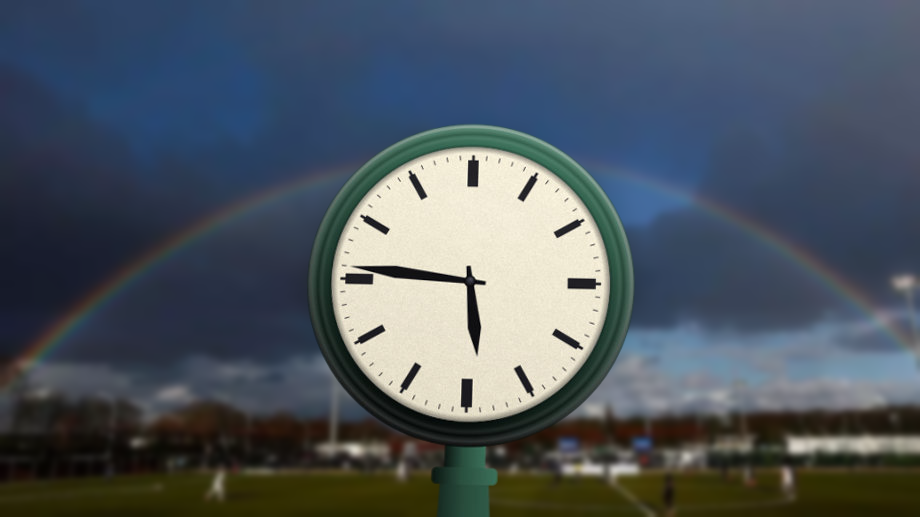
{"hour": 5, "minute": 46}
